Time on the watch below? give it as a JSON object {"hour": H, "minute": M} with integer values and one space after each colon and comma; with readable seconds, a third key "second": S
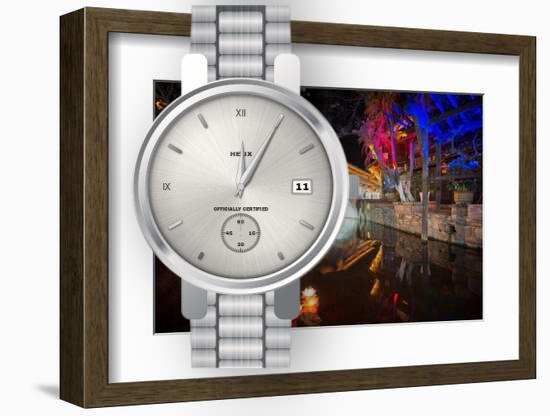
{"hour": 12, "minute": 5}
